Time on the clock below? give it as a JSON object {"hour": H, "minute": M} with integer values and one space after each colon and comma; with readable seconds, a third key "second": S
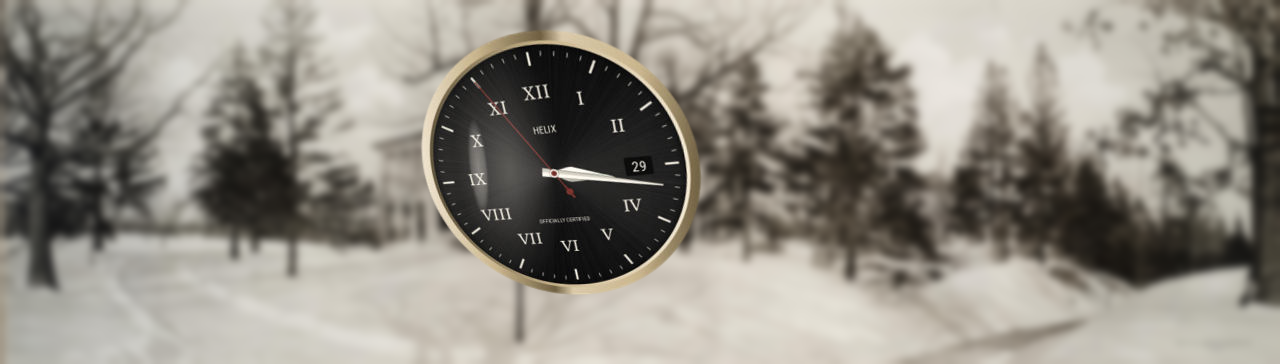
{"hour": 3, "minute": 16, "second": 55}
